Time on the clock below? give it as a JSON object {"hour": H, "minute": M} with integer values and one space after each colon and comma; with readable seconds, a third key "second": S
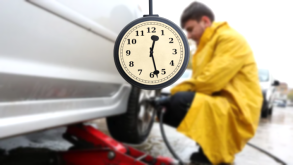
{"hour": 12, "minute": 28}
